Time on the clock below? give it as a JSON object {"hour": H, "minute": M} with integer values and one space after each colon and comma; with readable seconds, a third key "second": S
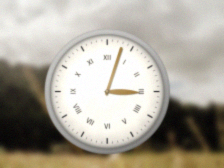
{"hour": 3, "minute": 3}
